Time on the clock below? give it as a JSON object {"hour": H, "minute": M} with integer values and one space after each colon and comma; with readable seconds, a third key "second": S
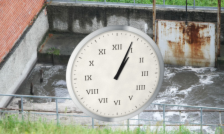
{"hour": 1, "minute": 4}
